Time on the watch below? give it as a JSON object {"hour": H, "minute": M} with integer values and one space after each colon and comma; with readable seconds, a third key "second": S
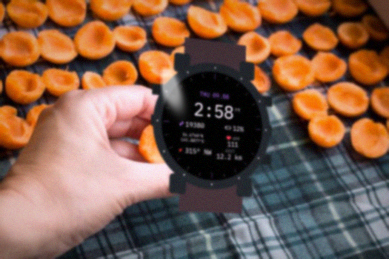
{"hour": 2, "minute": 58}
